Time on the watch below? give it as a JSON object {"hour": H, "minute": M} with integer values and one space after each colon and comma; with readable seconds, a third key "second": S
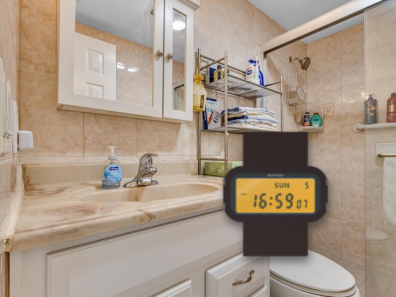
{"hour": 16, "minute": 59, "second": 7}
